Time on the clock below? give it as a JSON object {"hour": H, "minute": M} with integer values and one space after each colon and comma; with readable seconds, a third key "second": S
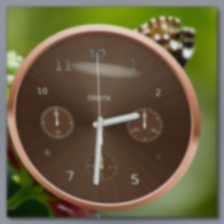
{"hour": 2, "minute": 31}
